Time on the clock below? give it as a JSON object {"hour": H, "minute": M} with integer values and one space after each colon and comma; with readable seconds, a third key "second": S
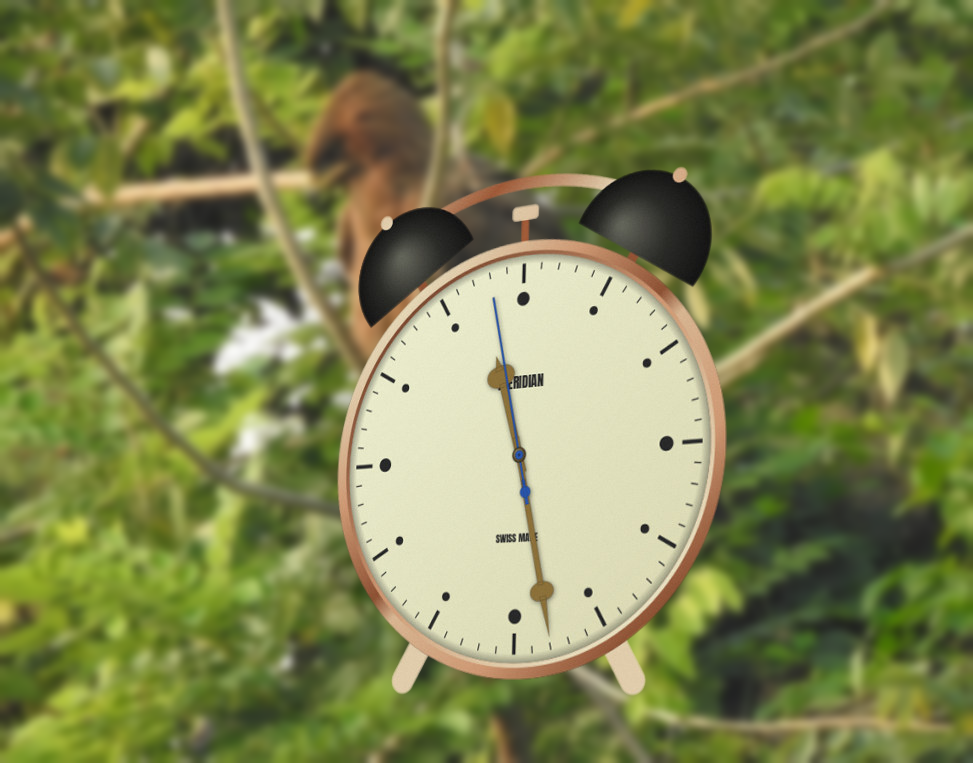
{"hour": 11, "minute": 27, "second": 58}
